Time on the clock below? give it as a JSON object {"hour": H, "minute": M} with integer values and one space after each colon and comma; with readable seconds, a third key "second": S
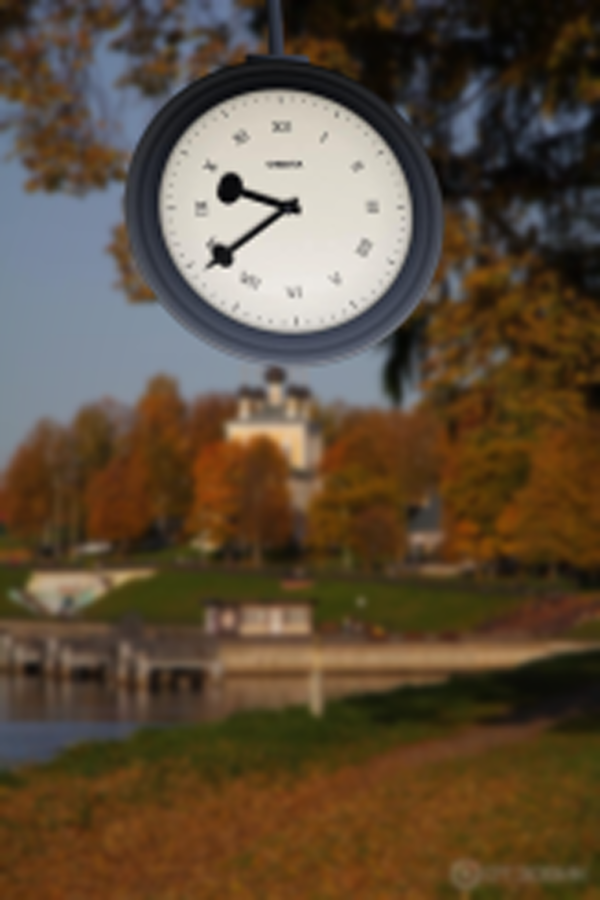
{"hour": 9, "minute": 39}
